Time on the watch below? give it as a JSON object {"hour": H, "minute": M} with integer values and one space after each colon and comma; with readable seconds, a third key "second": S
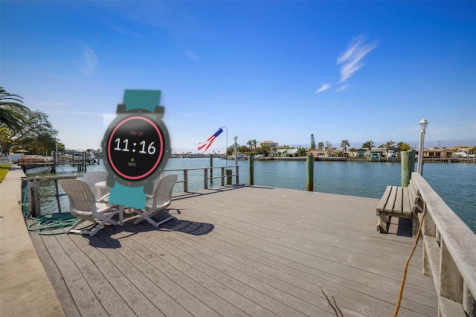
{"hour": 11, "minute": 16}
